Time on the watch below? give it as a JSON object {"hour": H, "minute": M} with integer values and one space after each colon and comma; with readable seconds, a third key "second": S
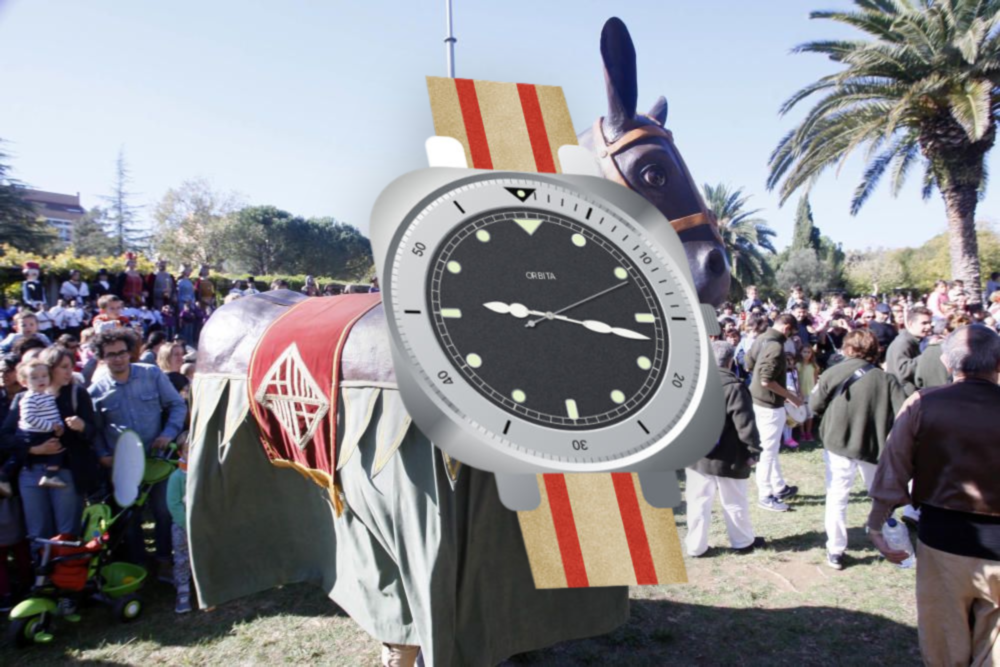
{"hour": 9, "minute": 17, "second": 11}
